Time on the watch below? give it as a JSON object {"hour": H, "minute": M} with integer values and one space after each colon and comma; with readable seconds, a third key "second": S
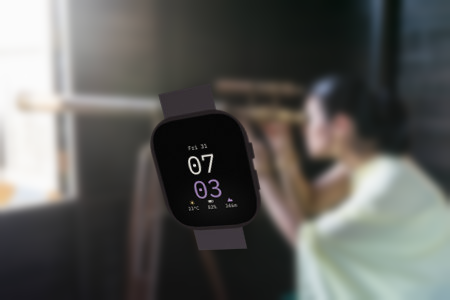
{"hour": 7, "minute": 3}
